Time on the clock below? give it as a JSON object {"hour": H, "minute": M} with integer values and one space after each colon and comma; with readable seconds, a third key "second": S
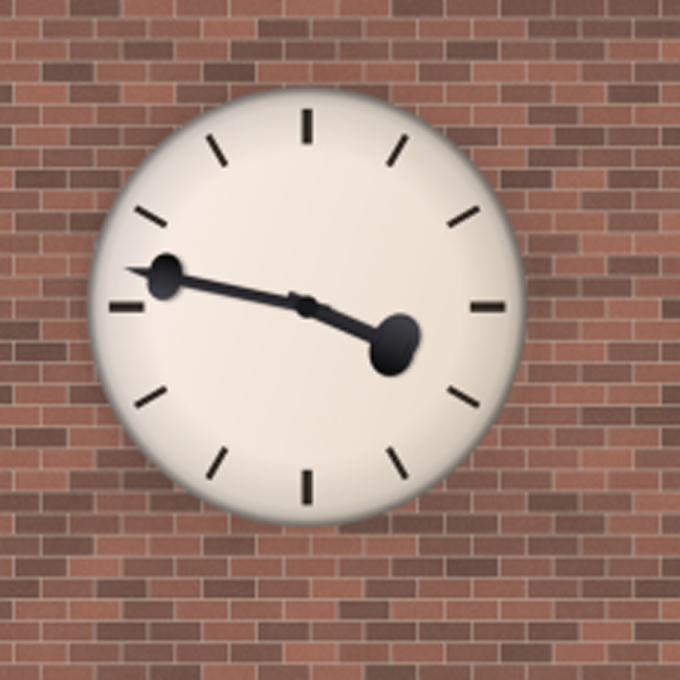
{"hour": 3, "minute": 47}
